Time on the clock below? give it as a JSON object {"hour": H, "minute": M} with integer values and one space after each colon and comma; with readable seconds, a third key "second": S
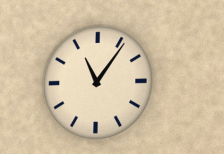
{"hour": 11, "minute": 6}
